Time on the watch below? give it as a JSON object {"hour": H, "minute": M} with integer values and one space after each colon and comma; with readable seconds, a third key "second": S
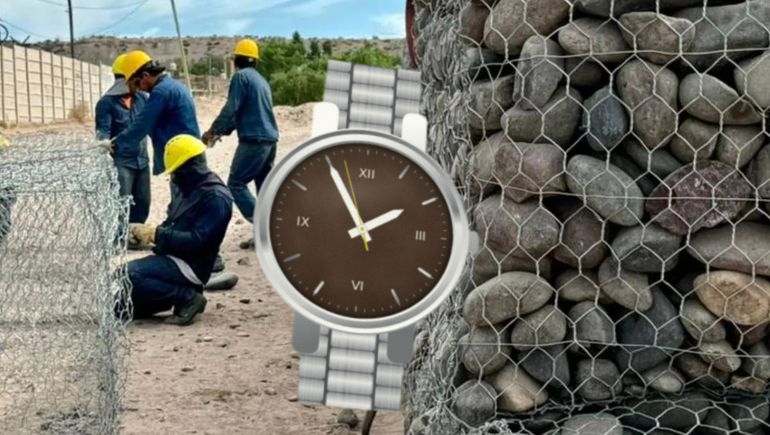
{"hour": 1, "minute": 54, "second": 57}
